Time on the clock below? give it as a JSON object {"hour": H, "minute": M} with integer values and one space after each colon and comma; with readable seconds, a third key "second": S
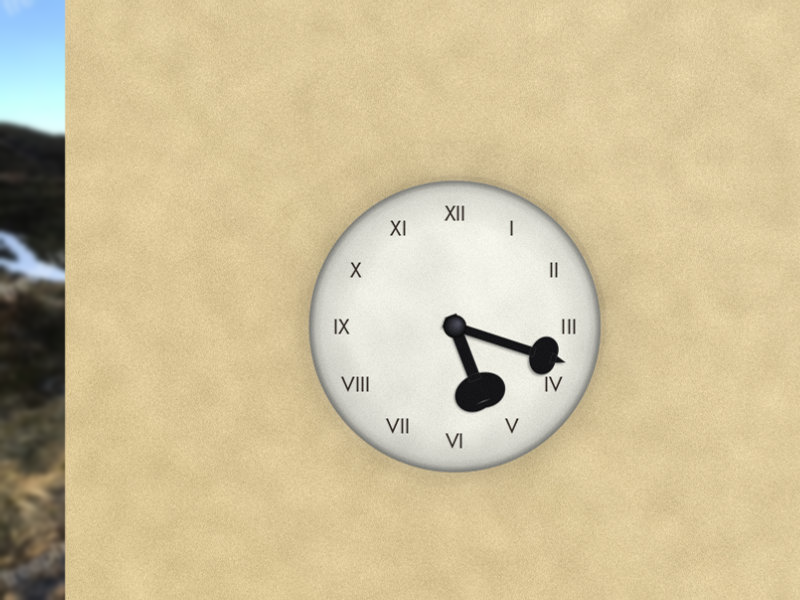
{"hour": 5, "minute": 18}
